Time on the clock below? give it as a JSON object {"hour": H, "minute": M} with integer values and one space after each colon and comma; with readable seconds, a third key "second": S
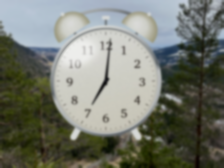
{"hour": 7, "minute": 1}
